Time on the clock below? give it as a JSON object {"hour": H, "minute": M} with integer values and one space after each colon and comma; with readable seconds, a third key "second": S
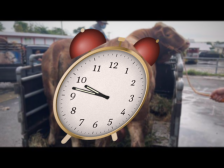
{"hour": 9, "minute": 47}
